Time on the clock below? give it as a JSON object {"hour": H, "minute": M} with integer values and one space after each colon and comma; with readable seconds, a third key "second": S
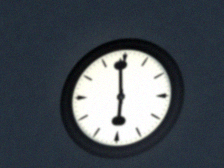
{"hour": 5, "minute": 59}
